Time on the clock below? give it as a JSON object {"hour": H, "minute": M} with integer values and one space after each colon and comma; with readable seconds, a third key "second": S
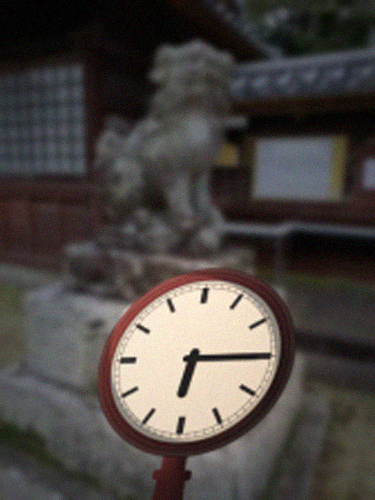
{"hour": 6, "minute": 15}
